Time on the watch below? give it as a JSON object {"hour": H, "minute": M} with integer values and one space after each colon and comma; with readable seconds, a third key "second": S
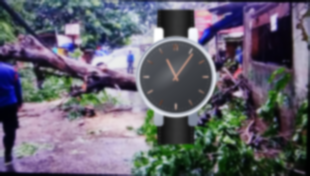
{"hour": 11, "minute": 6}
